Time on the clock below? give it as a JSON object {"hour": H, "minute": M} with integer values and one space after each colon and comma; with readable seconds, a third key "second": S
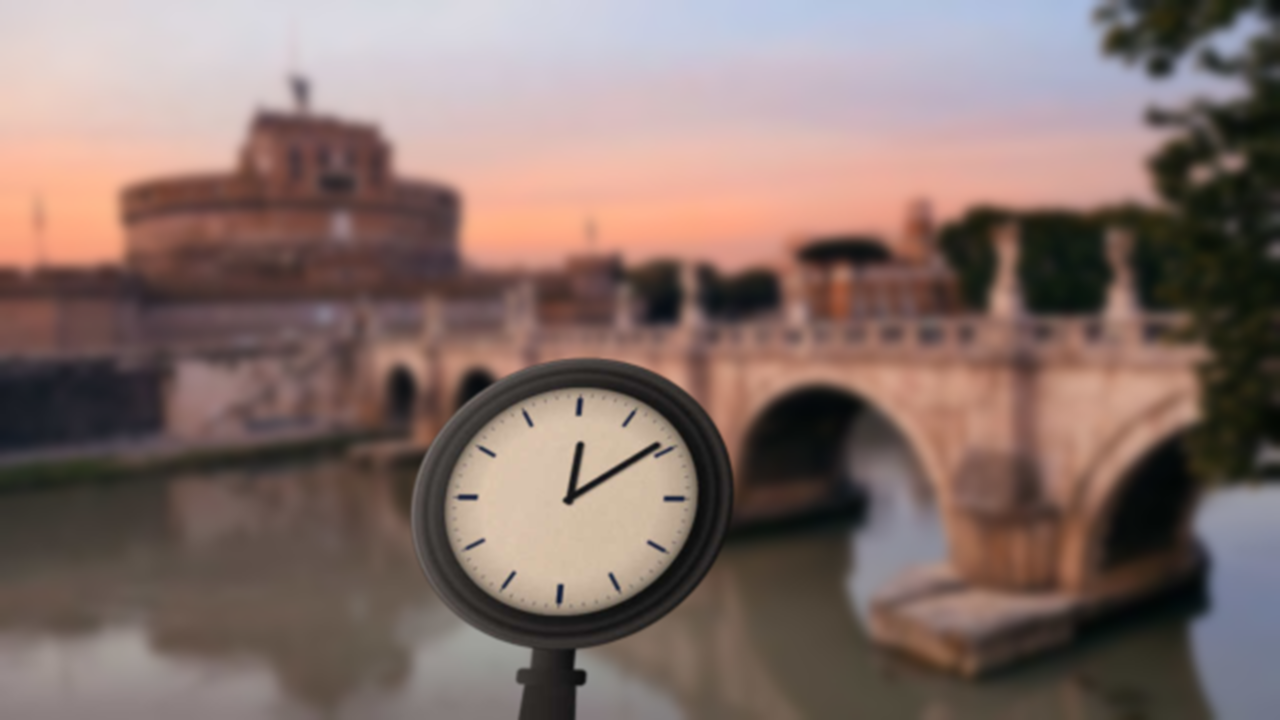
{"hour": 12, "minute": 9}
